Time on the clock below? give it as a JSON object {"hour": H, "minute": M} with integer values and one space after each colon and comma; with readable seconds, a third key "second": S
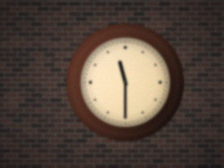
{"hour": 11, "minute": 30}
